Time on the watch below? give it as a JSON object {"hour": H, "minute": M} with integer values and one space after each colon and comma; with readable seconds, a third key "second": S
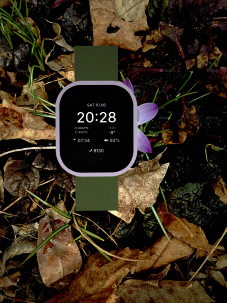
{"hour": 20, "minute": 28}
